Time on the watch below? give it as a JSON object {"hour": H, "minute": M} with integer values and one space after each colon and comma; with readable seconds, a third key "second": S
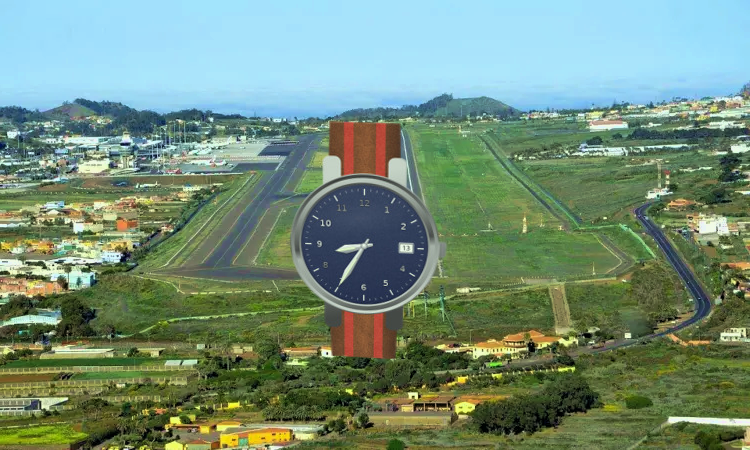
{"hour": 8, "minute": 35}
